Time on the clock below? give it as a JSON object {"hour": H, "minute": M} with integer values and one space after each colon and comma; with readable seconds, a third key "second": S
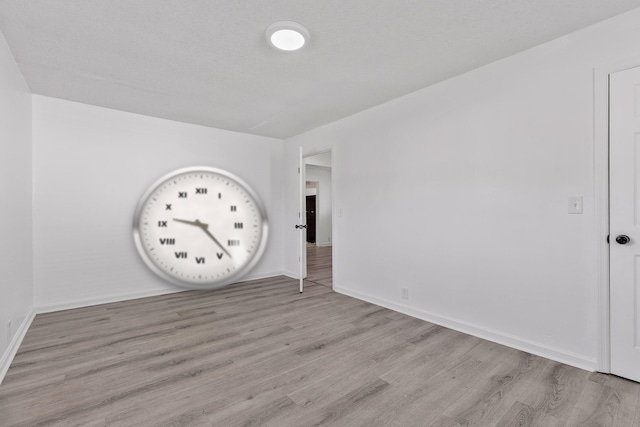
{"hour": 9, "minute": 23}
